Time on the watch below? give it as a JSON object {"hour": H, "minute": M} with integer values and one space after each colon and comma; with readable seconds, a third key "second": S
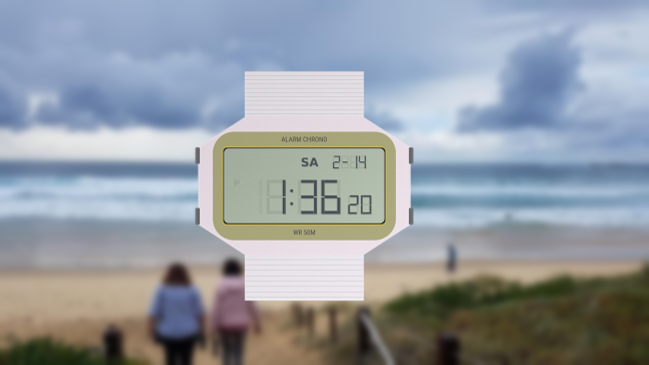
{"hour": 1, "minute": 36, "second": 20}
